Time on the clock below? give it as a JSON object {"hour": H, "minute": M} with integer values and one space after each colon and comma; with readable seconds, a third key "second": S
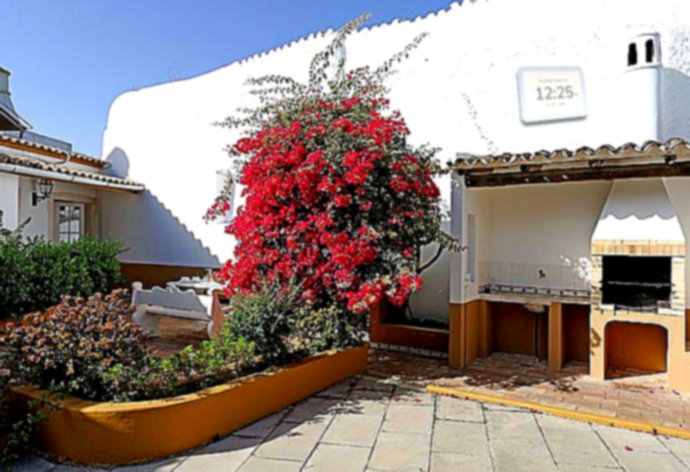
{"hour": 12, "minute": 25}
